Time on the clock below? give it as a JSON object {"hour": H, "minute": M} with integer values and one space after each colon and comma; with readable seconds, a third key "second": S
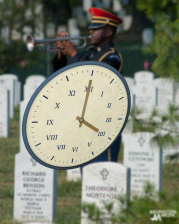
{"hour": 4, "minute": 0}
